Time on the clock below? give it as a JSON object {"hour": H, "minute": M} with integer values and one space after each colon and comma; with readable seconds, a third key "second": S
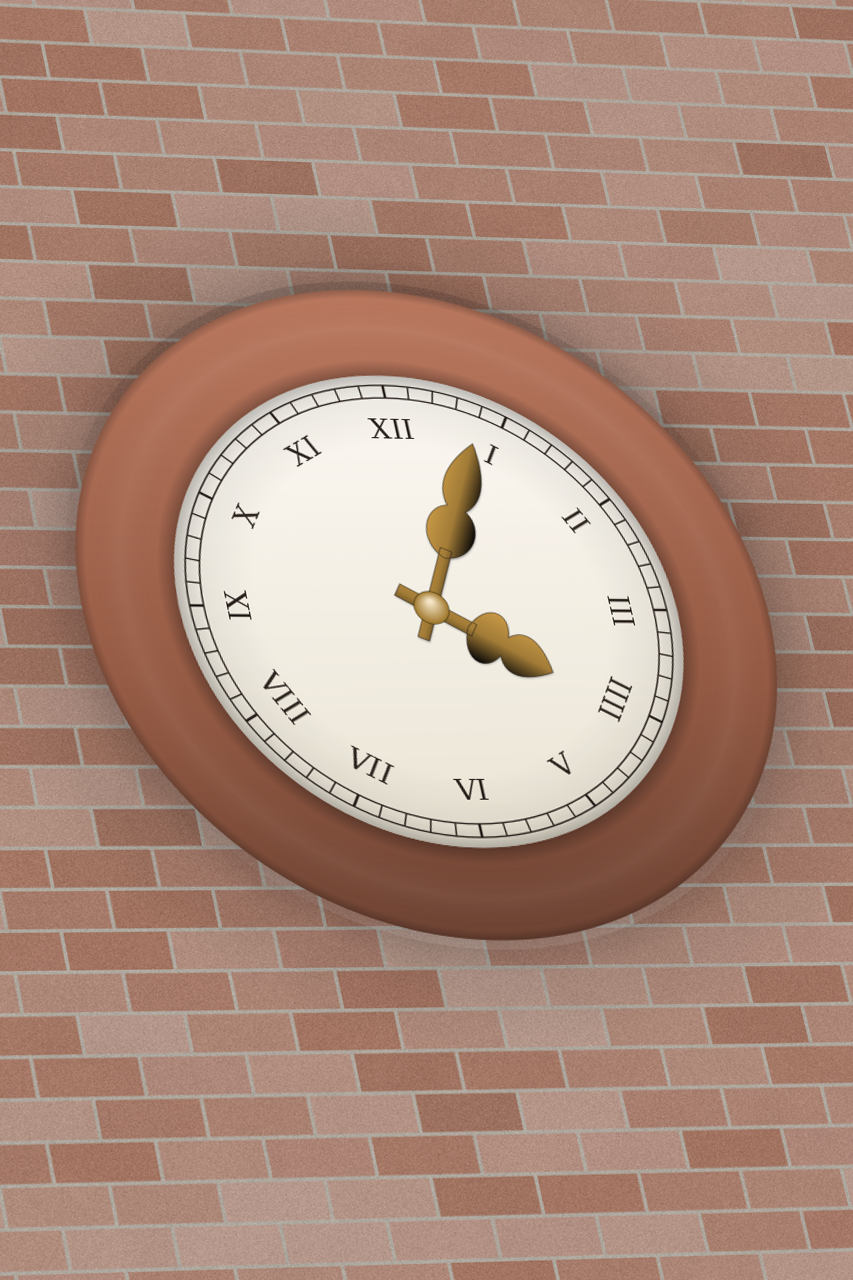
{"hour": 4, "minute": 4}
